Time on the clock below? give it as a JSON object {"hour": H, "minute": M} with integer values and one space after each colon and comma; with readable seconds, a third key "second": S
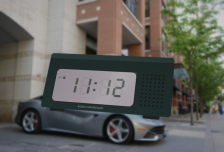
{"hour": 11, "minute": 12}
